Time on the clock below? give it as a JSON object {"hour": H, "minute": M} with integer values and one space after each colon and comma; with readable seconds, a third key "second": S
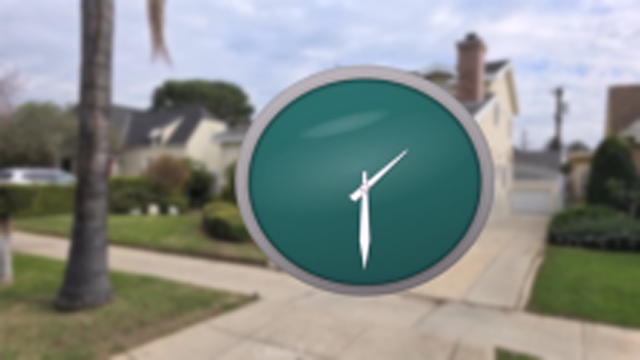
{"hour": 1, "minute": 30}
